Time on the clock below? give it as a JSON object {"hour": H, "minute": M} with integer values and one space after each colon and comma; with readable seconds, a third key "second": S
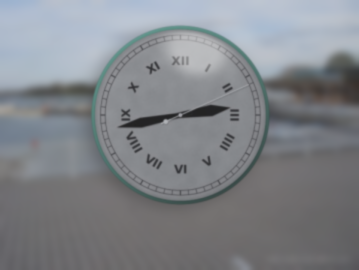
{"hour": 2, "minute": 43, "second": 11}
